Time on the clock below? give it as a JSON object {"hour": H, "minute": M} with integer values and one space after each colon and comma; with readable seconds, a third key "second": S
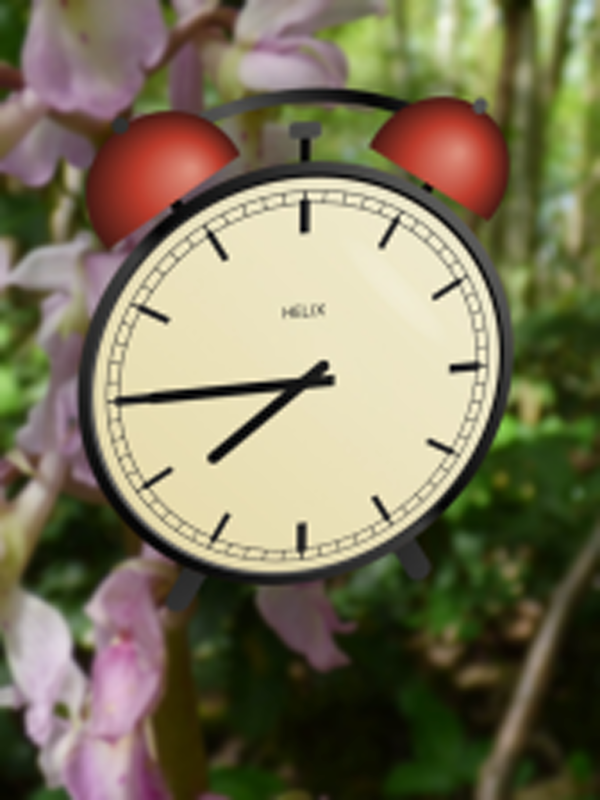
{"hour": 7, "minute": 45}
